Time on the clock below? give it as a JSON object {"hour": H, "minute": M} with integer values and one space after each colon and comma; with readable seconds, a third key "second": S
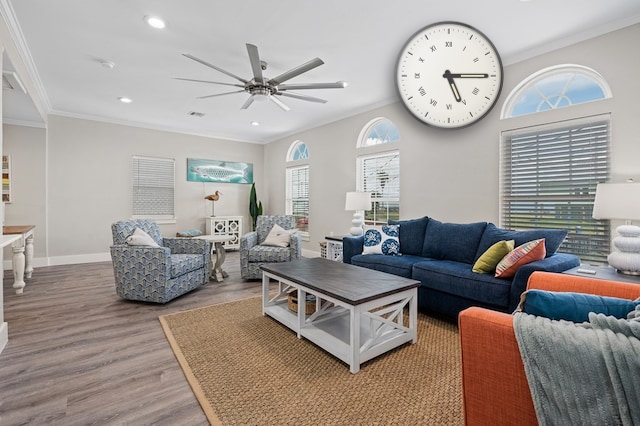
{"hour": 5, "minute": 15}
